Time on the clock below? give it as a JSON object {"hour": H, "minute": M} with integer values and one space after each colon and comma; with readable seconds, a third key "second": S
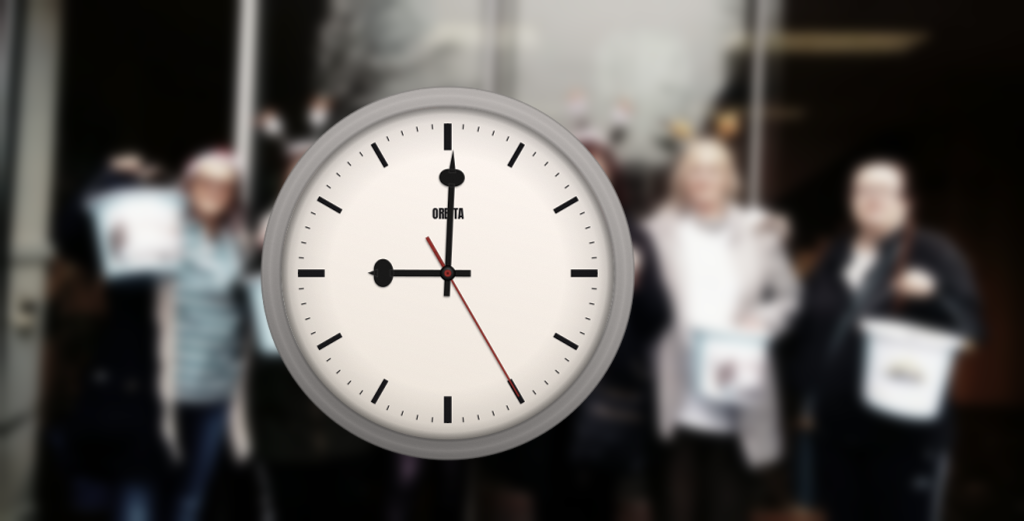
{"hour": 9, "minute": 0, "second": 25}
